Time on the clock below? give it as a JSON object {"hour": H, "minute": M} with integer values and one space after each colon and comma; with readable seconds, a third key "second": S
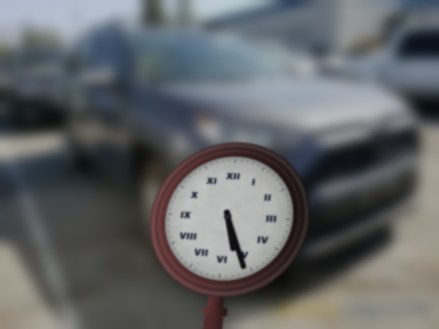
{"hour": 5, "minute": 26}
